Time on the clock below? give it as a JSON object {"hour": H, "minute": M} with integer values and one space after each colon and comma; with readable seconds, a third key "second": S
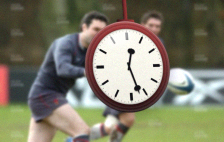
{"hour": 12, "minute": 27}
